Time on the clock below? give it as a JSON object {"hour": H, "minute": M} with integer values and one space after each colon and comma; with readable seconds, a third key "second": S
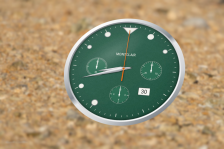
{"hour": 8, "minute": 42}
